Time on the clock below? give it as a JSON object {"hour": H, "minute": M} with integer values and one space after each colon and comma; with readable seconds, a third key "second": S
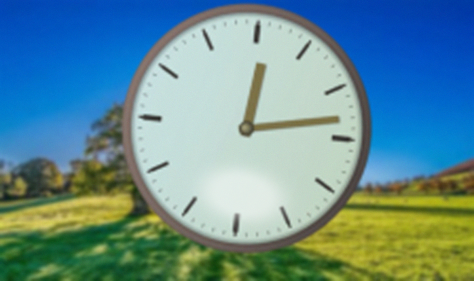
{"hour": 12, "minute": 13}
